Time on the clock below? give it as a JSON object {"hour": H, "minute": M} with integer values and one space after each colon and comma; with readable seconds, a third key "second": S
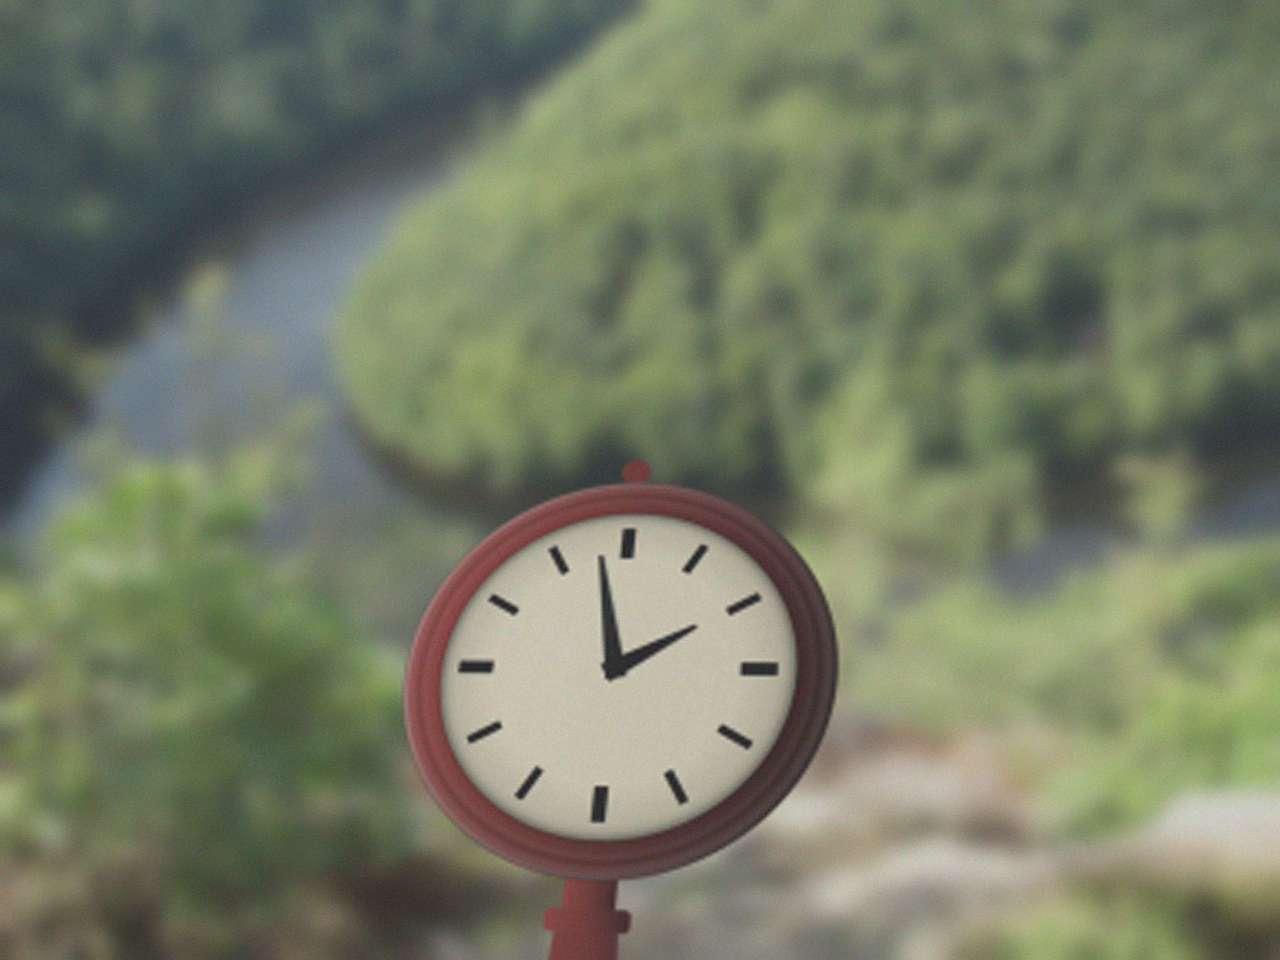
{"hour": 1, "minute": 58}
